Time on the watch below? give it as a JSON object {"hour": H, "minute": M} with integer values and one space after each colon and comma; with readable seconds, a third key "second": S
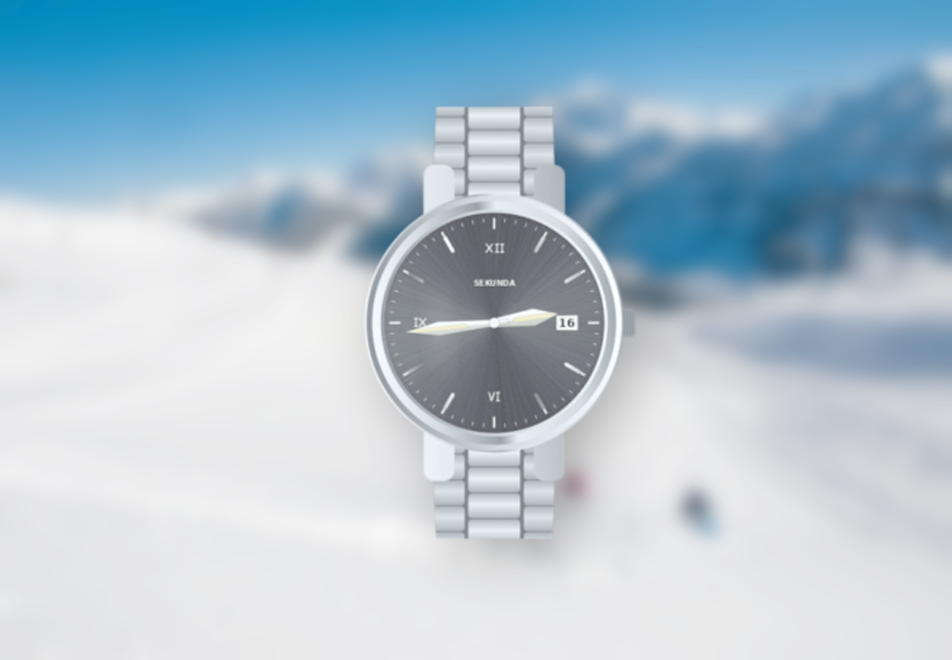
{"hour": 2, "minute": 44}
